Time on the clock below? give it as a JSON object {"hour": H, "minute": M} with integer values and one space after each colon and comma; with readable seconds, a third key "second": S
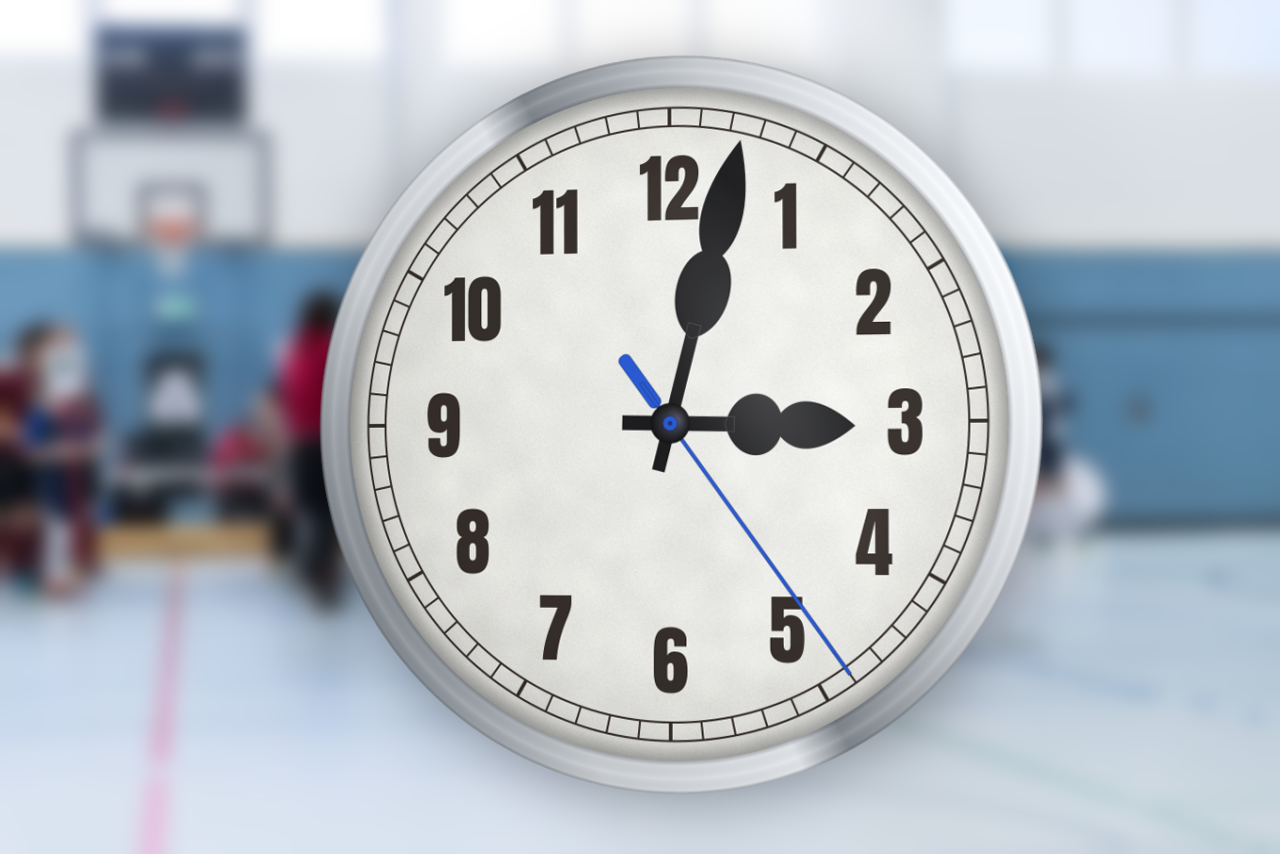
{"hour": 3, "minute": 2, "second": 24}
